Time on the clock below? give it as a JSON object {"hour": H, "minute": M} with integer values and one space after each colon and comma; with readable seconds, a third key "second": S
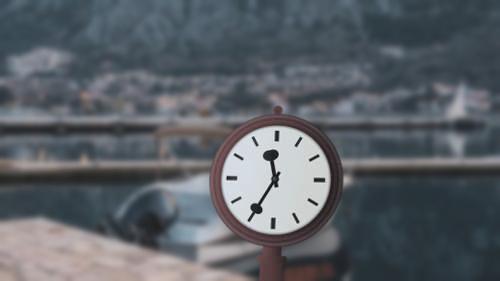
{"hour": 11, "minute": 35}
